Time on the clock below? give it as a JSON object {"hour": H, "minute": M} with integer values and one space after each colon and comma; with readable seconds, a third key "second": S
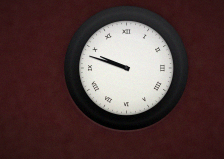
{"hour": 9, "minute": 48}
